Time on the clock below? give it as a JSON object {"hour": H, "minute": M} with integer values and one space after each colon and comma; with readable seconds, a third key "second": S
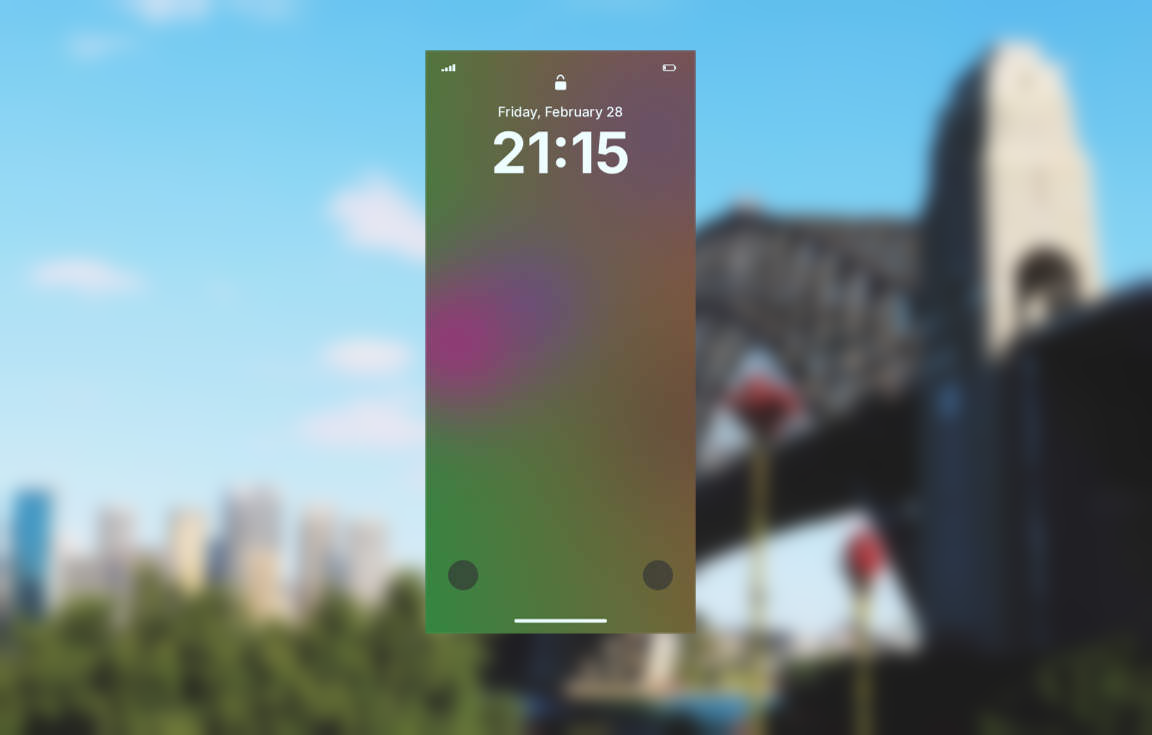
{"hour": 21, "minute": 15}
